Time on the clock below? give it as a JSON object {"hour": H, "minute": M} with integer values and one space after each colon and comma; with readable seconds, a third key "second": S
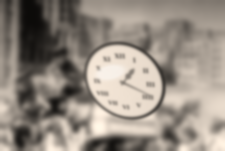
{"hour": 1, "minute": 19}
